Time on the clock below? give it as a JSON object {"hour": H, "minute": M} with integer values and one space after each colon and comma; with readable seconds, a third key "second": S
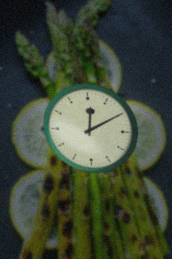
{"hour": 12, "minute": 10}
